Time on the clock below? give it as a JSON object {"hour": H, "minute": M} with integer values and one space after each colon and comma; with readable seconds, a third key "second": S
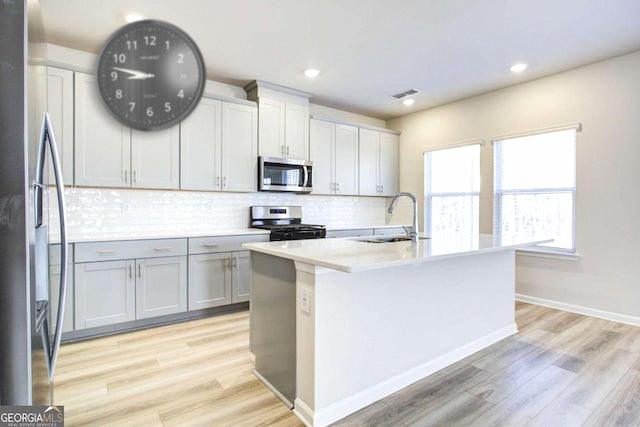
{"hour": 8, "minute": 47}
